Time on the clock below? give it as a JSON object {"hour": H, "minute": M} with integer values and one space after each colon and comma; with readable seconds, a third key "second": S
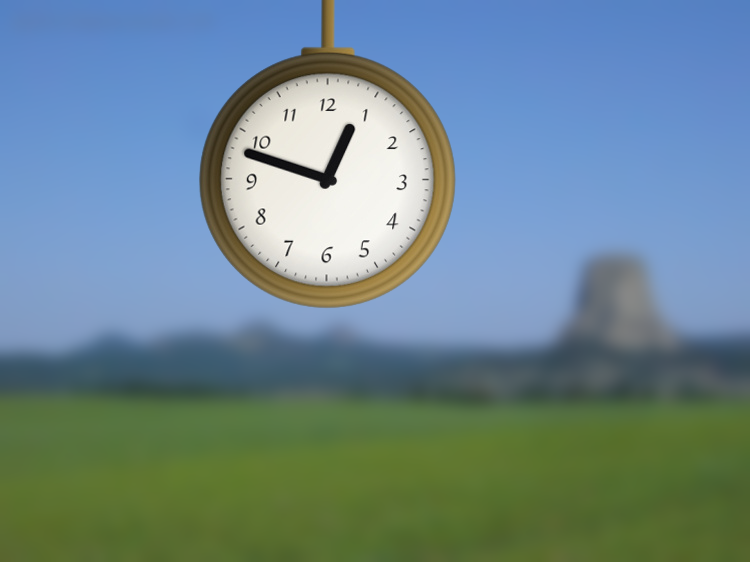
{"hour": 12, "minute": 48}
